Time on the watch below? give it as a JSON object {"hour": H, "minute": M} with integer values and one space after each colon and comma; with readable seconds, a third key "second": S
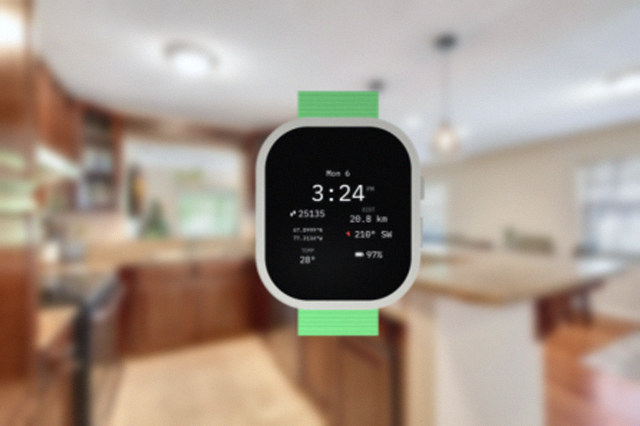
{"hour": 3, "minute": 24}
